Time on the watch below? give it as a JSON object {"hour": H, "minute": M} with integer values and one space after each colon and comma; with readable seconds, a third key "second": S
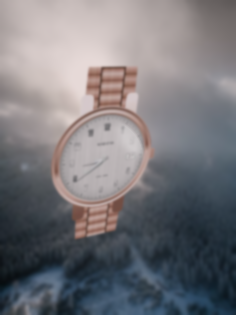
{"hour": 8, "minute": 39}
